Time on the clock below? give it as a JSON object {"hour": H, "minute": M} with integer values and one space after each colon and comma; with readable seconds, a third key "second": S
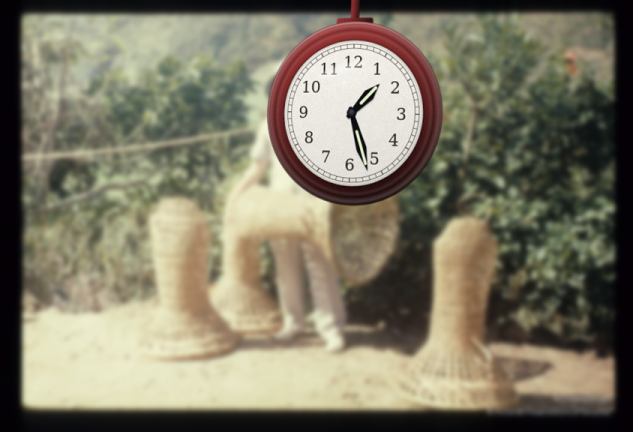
{"hour": 1, "minute": 27}
